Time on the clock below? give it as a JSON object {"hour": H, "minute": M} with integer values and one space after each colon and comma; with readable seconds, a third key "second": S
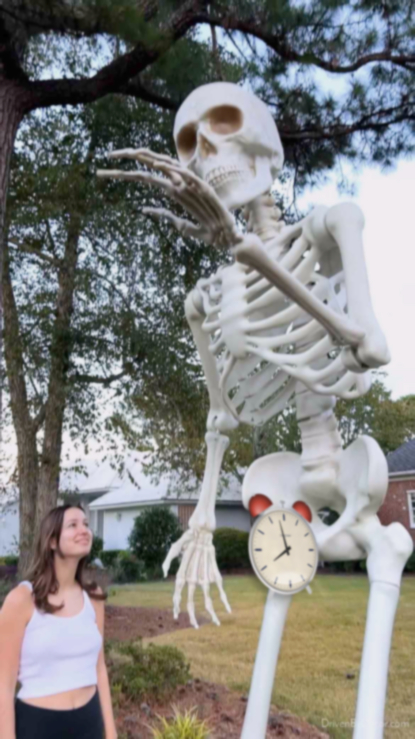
{"hour": 7, "minute": 58}
